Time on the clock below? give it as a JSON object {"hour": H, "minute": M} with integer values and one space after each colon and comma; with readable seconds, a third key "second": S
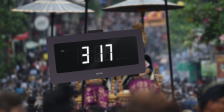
{"hour": 3, "minute": 17}
